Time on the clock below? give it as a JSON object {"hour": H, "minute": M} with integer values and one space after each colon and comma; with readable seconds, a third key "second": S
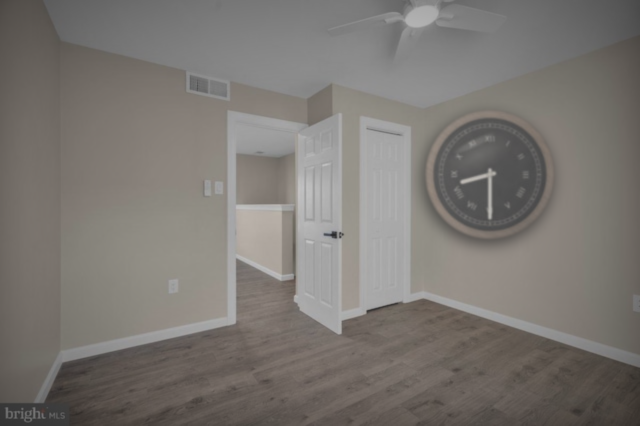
{"hour": 8, "minute": 30}
